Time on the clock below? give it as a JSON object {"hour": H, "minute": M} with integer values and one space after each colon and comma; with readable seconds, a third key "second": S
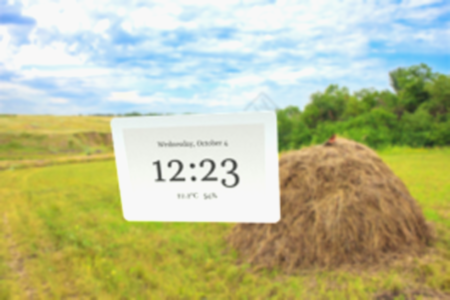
{"hour": 12, "minute": 23}
